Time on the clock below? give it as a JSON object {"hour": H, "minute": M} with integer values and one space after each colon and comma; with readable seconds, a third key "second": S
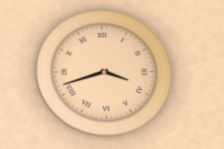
{"hour": 3, "minute": 42}
